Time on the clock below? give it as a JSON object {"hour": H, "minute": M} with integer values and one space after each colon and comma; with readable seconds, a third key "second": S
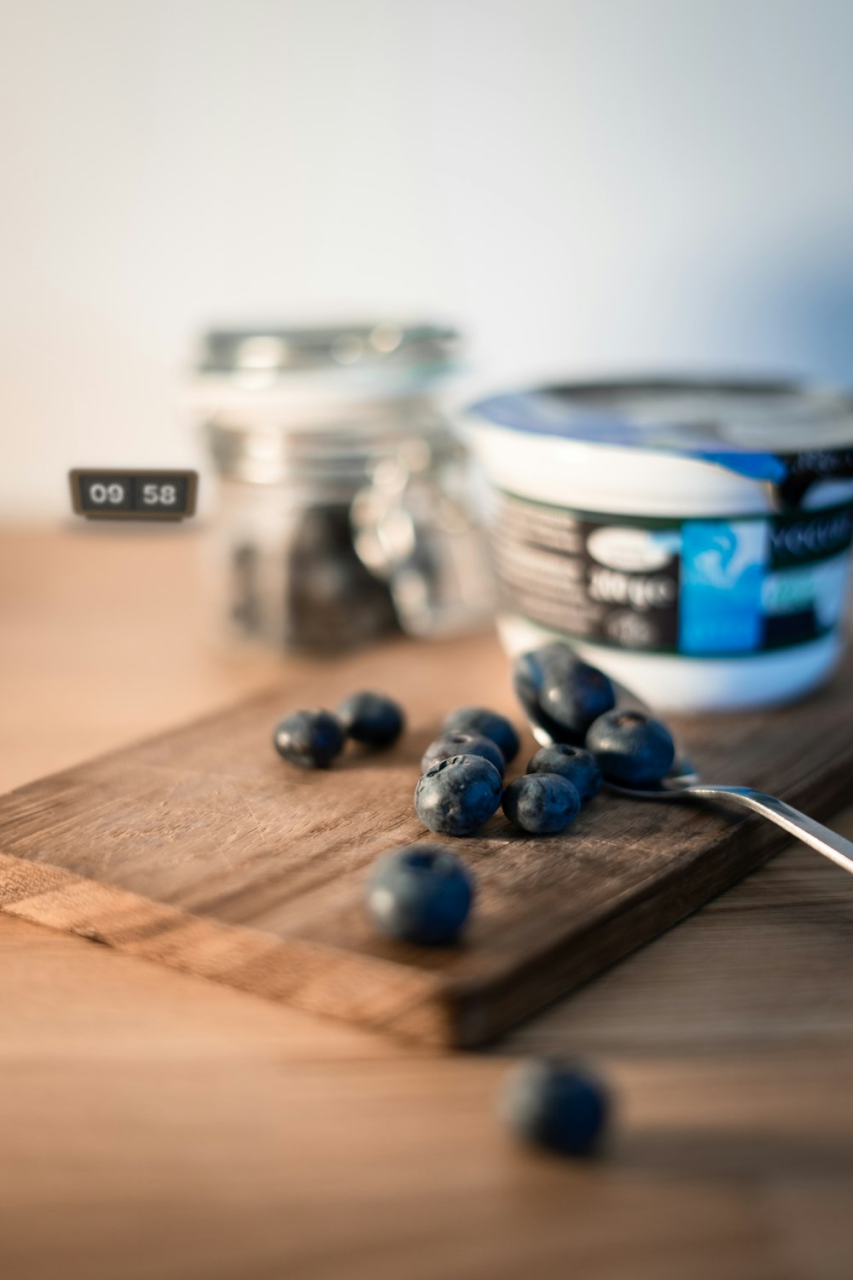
{"hour": 9, "minute": 58}
